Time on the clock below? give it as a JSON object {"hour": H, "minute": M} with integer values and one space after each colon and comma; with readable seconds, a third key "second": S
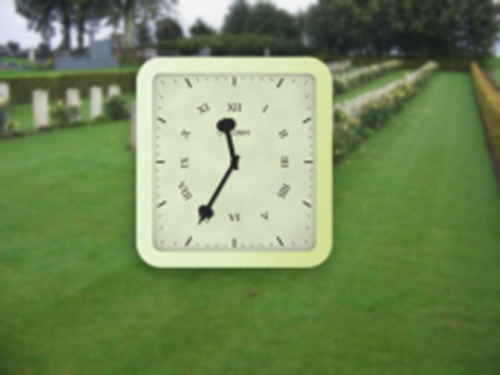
{"hour": 11, "minute": 35}
